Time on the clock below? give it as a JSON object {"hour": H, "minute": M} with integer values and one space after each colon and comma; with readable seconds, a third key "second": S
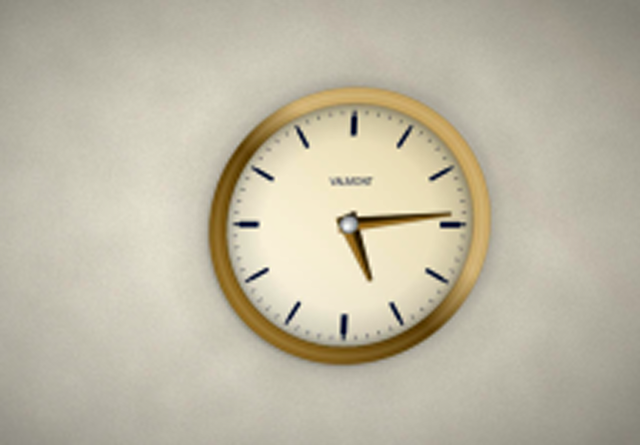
{"hour": 5, "minute": 14}
